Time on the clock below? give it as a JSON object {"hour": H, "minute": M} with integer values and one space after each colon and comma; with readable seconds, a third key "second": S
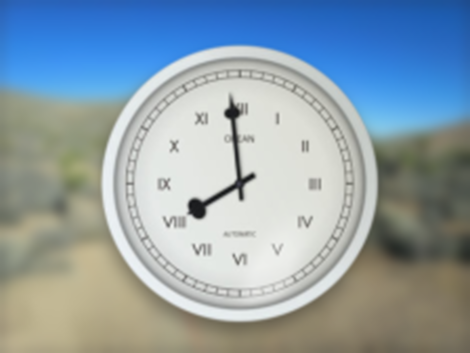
{"hour": 7, "minute": 59}
